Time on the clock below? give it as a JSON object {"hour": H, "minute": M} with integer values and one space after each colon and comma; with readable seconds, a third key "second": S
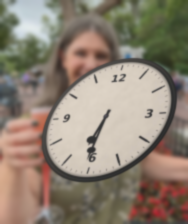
{"hour": 6, "minute": 31}
